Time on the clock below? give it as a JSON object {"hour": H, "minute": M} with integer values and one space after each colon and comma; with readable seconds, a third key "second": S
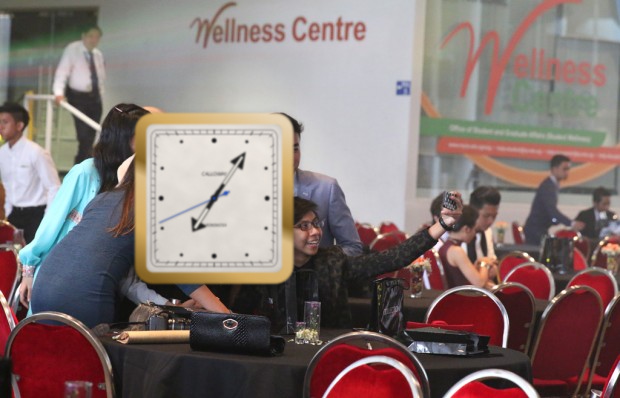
{"hour": 7, "minute": 5, "second": 41}
